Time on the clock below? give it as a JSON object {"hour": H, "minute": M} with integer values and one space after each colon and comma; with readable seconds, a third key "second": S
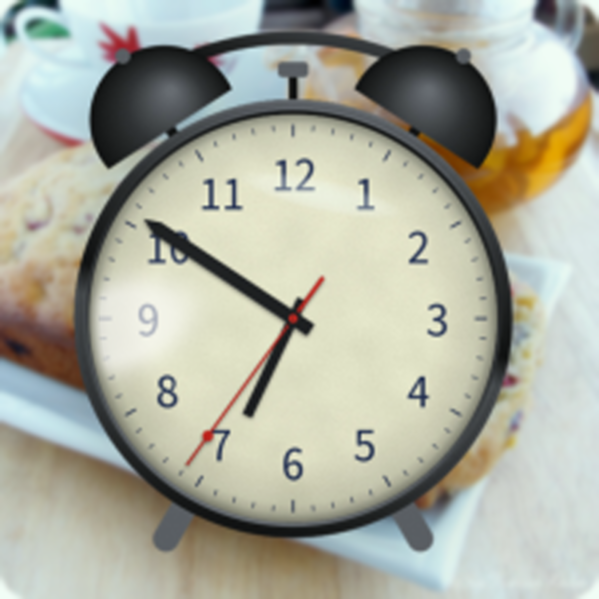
{"hour": 6, "minute": 50, "second": 36}
